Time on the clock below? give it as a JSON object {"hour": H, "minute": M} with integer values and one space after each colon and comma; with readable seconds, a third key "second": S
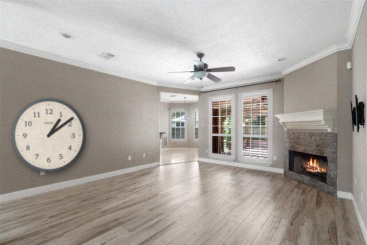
{"hour": 1, "minute": 9}
